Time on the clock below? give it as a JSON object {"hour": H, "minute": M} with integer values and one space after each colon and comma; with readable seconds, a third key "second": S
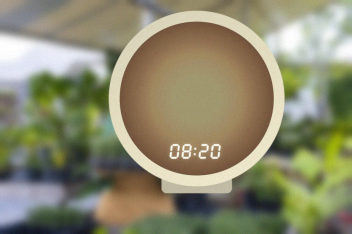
{"hour": 8, "minute": 20}
